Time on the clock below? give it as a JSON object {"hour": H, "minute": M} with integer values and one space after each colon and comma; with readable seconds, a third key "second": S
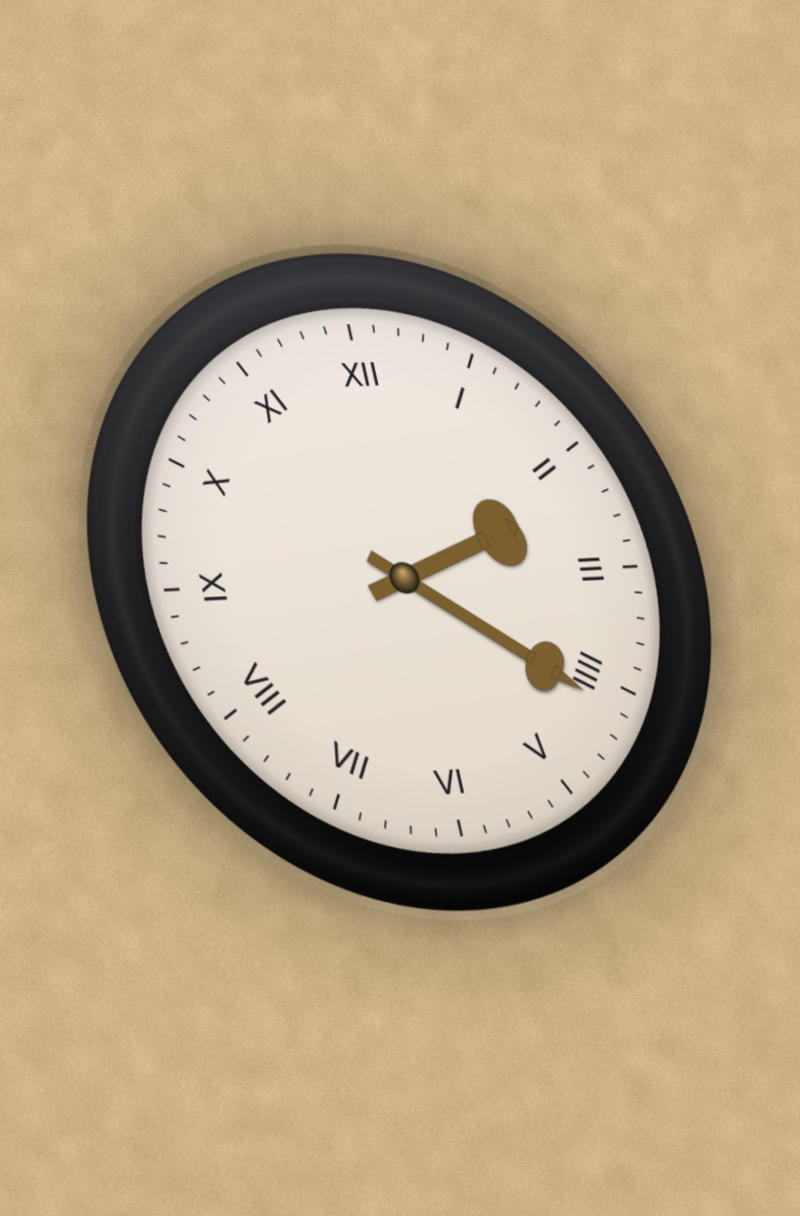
{"hour": 2, "minute": 21}
